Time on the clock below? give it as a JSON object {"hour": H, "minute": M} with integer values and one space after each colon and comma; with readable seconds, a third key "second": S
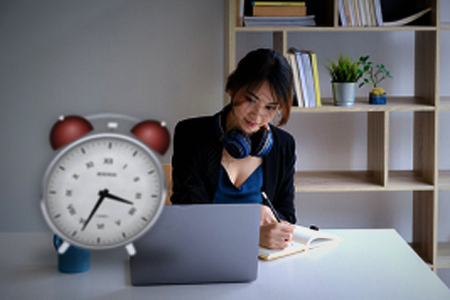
{"hour": 3, "minute": 34}
